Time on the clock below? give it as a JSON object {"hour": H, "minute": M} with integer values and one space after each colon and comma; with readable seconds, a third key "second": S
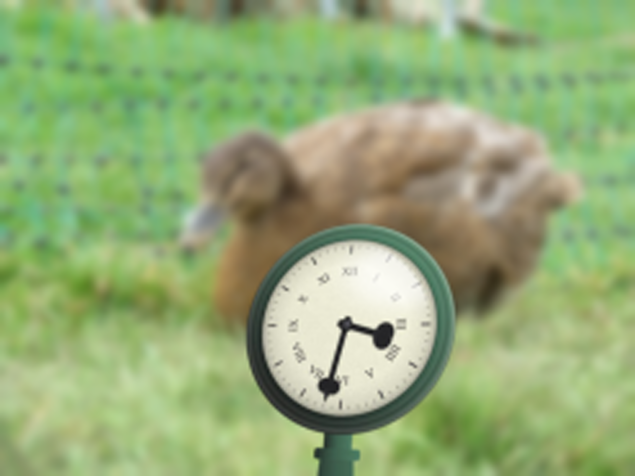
{"hour": 3, "minute": 32}
